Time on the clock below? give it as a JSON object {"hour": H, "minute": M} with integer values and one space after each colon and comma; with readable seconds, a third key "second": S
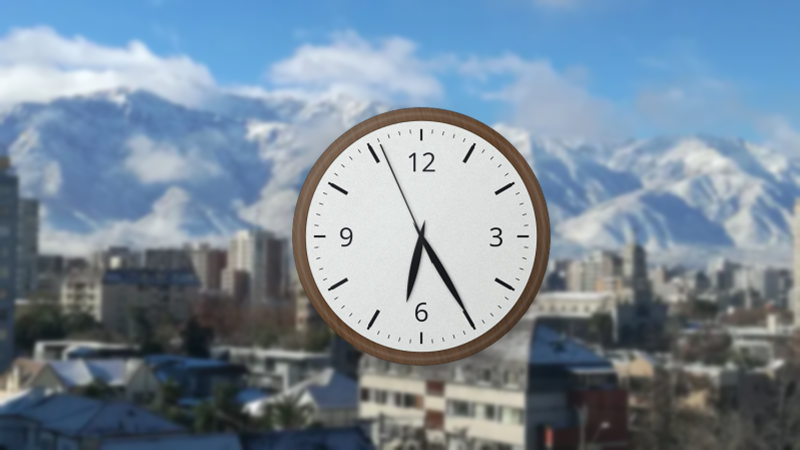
{"hour": 6, "minute": 24, "second": 56}
